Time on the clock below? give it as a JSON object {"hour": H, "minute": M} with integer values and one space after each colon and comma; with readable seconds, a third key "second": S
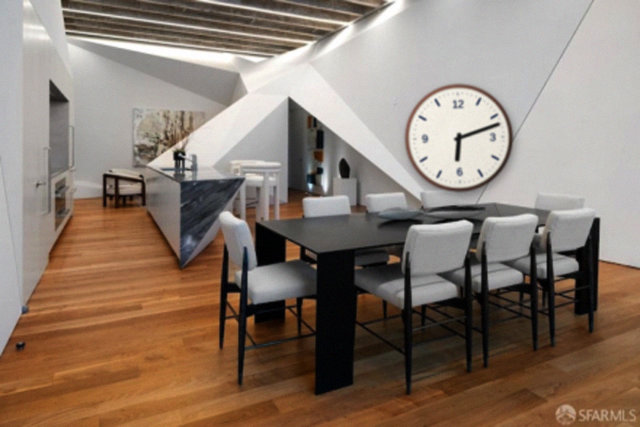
{"hour": 6, "minute": 12}
